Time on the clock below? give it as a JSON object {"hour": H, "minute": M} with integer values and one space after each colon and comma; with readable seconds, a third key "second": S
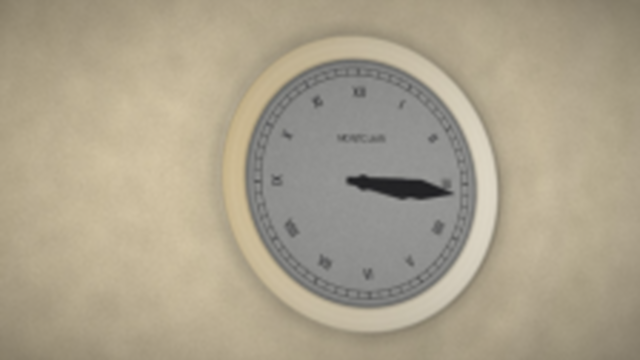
{"hour": 3, "minute": 16}
